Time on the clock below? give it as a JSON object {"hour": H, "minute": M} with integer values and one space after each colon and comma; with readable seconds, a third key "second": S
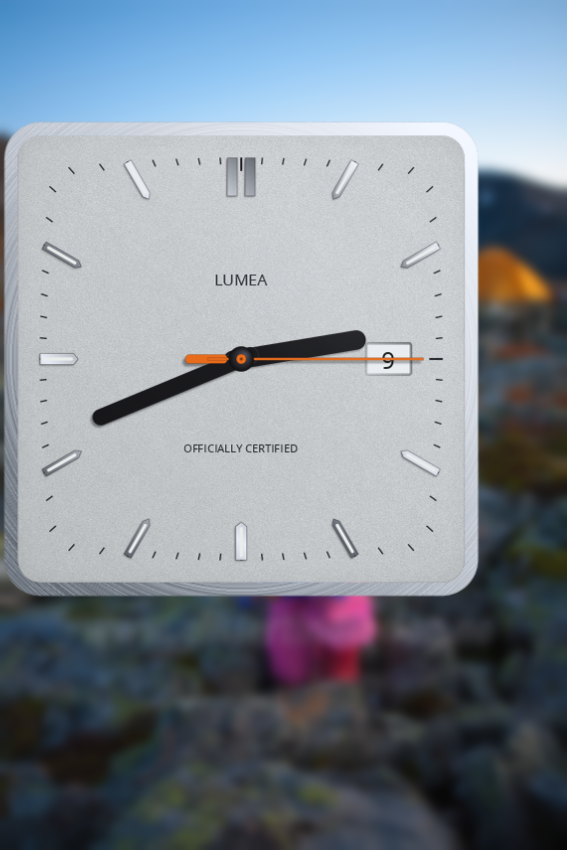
{"hour": 2, "minute": 41, "second": 15}
